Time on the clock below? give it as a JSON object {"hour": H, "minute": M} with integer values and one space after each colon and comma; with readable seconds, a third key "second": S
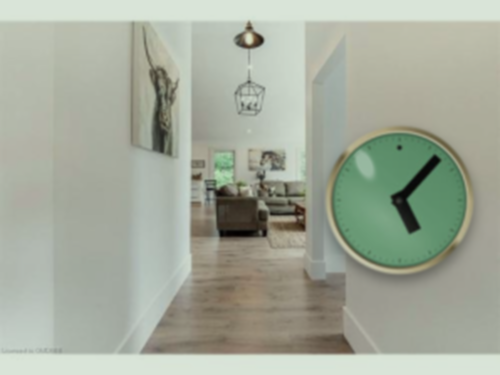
{"hour": 5, "minute": 7}
